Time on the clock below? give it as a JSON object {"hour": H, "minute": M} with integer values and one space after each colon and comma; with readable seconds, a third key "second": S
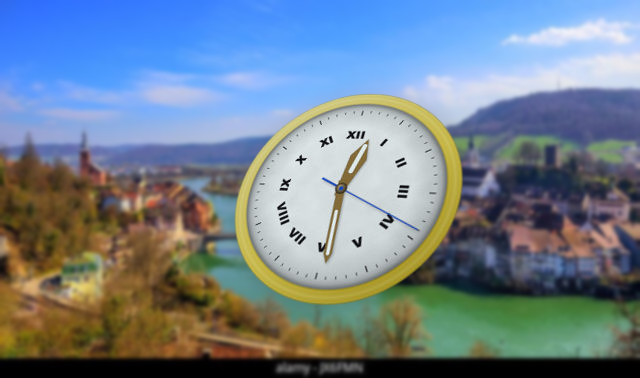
{"hour": 12, "minute": 29, "second": 19}
